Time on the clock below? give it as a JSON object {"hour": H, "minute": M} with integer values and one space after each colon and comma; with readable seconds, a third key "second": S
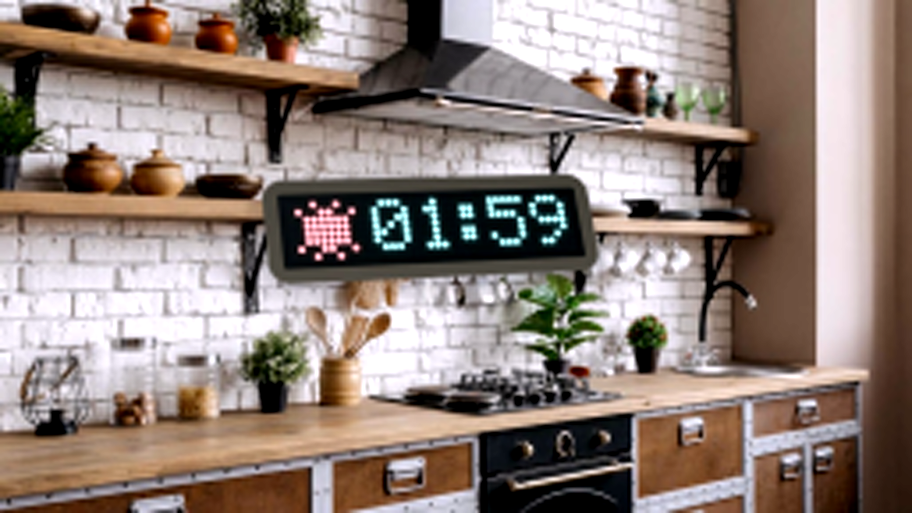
{"hour": 1, "minute": 59}
